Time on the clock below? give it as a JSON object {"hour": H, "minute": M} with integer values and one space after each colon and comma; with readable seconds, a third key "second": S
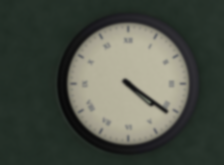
{"hour": 4, "minute": 21}
